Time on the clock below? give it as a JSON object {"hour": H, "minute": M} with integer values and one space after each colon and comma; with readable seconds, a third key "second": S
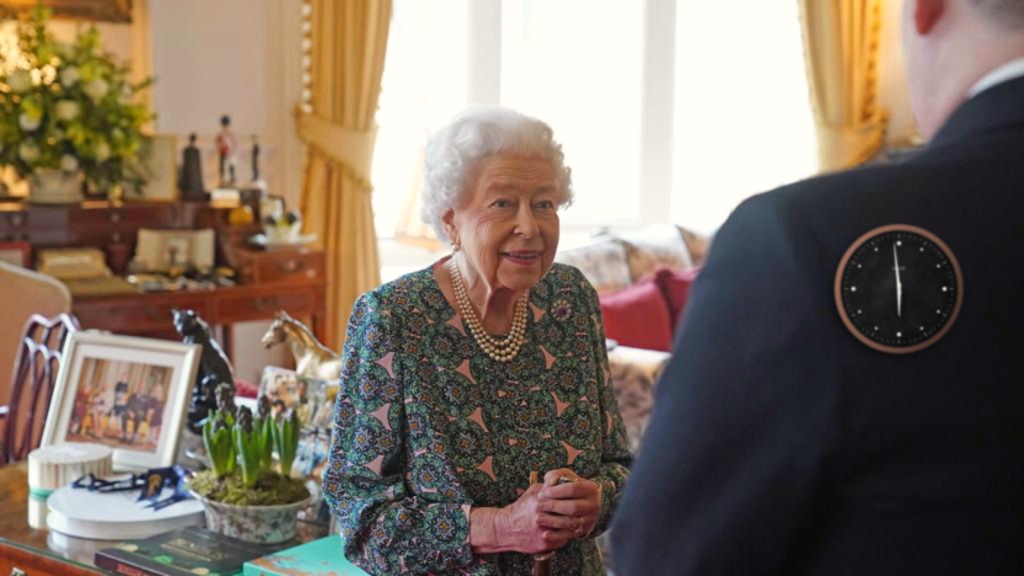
{"hour": 5, "minute": 59}
